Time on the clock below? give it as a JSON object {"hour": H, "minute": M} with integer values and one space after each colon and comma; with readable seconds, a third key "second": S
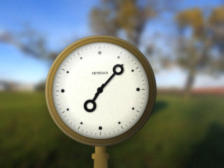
{"hour": 7, "minute": 7}
